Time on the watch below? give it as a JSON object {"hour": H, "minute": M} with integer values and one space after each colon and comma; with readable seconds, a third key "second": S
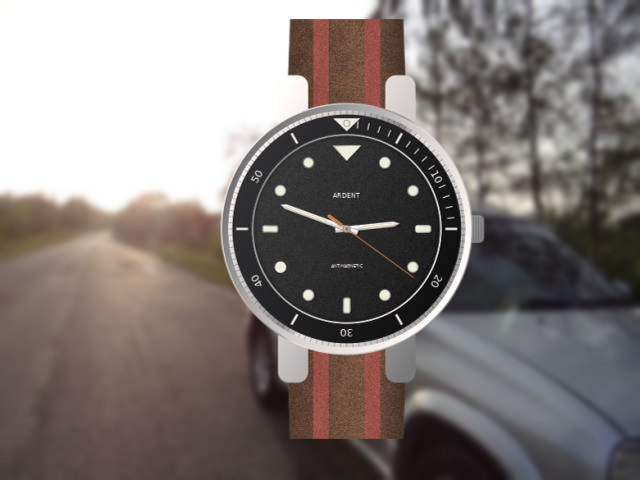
{"hour": 2, "minute": 48, "second": 21}
